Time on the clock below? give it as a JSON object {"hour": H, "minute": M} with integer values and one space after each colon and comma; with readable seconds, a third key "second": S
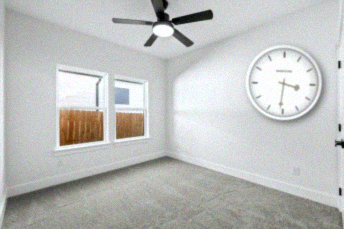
{"hour": 3, "minute": 31}
